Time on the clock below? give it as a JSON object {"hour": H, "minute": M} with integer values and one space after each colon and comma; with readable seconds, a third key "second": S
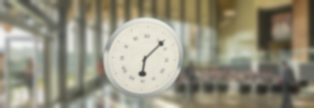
{"hour": 6, "minute": 7}
